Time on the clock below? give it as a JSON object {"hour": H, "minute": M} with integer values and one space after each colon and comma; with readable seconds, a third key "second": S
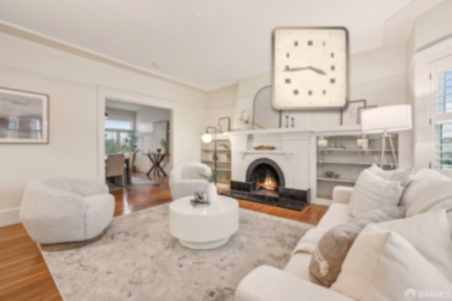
{"hour": 3, "minute": 44}
